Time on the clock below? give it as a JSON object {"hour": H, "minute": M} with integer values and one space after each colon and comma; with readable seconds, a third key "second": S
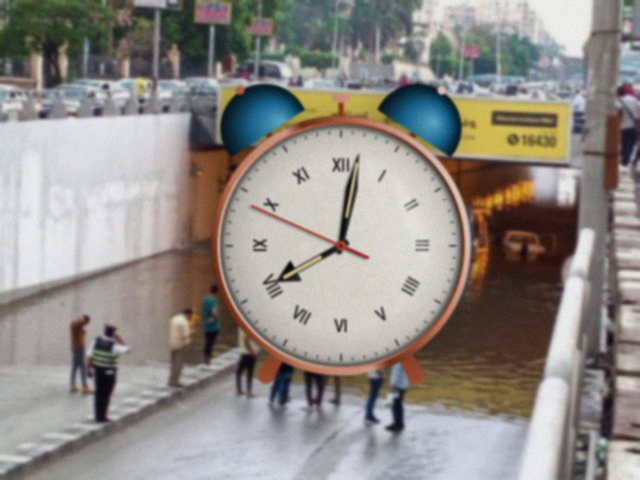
{"hour": 8, "minute": 1, "second": 49}
